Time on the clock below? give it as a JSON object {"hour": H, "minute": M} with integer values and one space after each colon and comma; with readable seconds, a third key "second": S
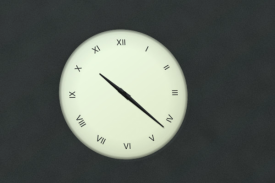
{"hour": 10, "minute": 22}
